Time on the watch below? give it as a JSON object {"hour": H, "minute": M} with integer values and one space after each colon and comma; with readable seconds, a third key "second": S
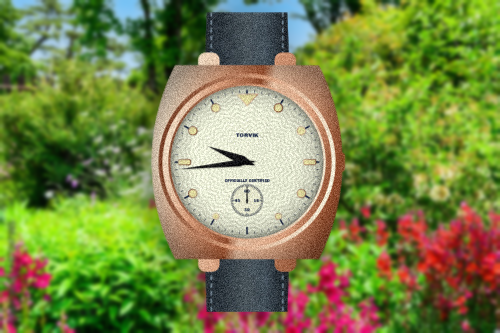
{"hour": 9, "minute": 44}
